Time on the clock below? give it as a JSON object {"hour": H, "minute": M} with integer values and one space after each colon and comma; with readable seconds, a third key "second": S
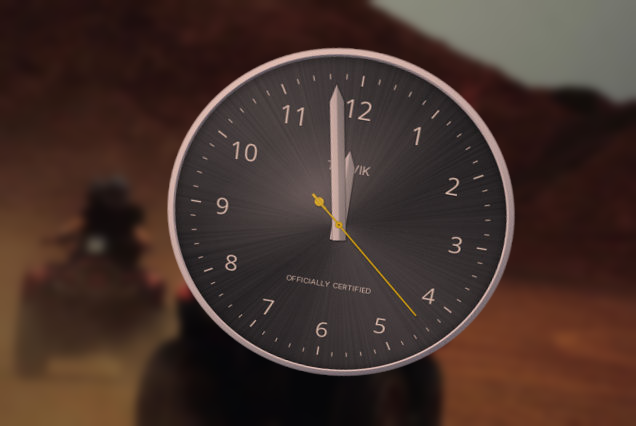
{"hour": 11, "minute": 58, "second": 22}
